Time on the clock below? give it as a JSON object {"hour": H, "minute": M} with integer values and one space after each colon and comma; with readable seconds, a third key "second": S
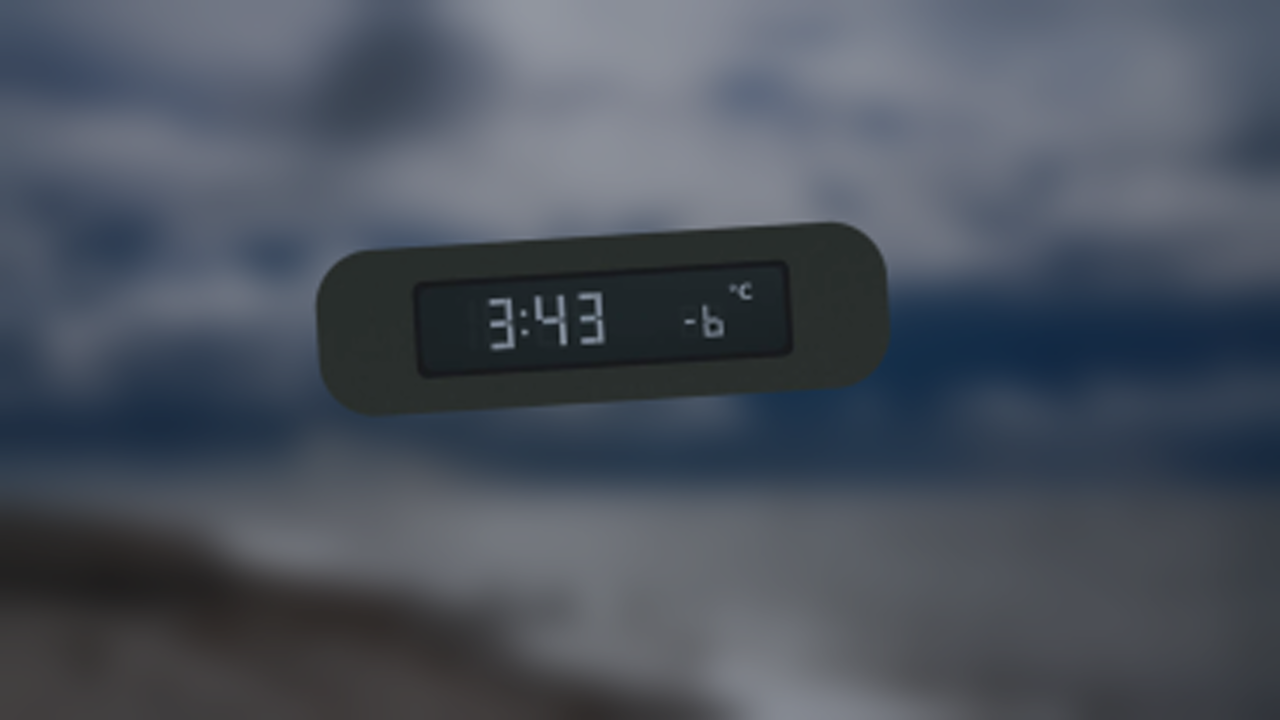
{"hour": 3, "minute": 43}
